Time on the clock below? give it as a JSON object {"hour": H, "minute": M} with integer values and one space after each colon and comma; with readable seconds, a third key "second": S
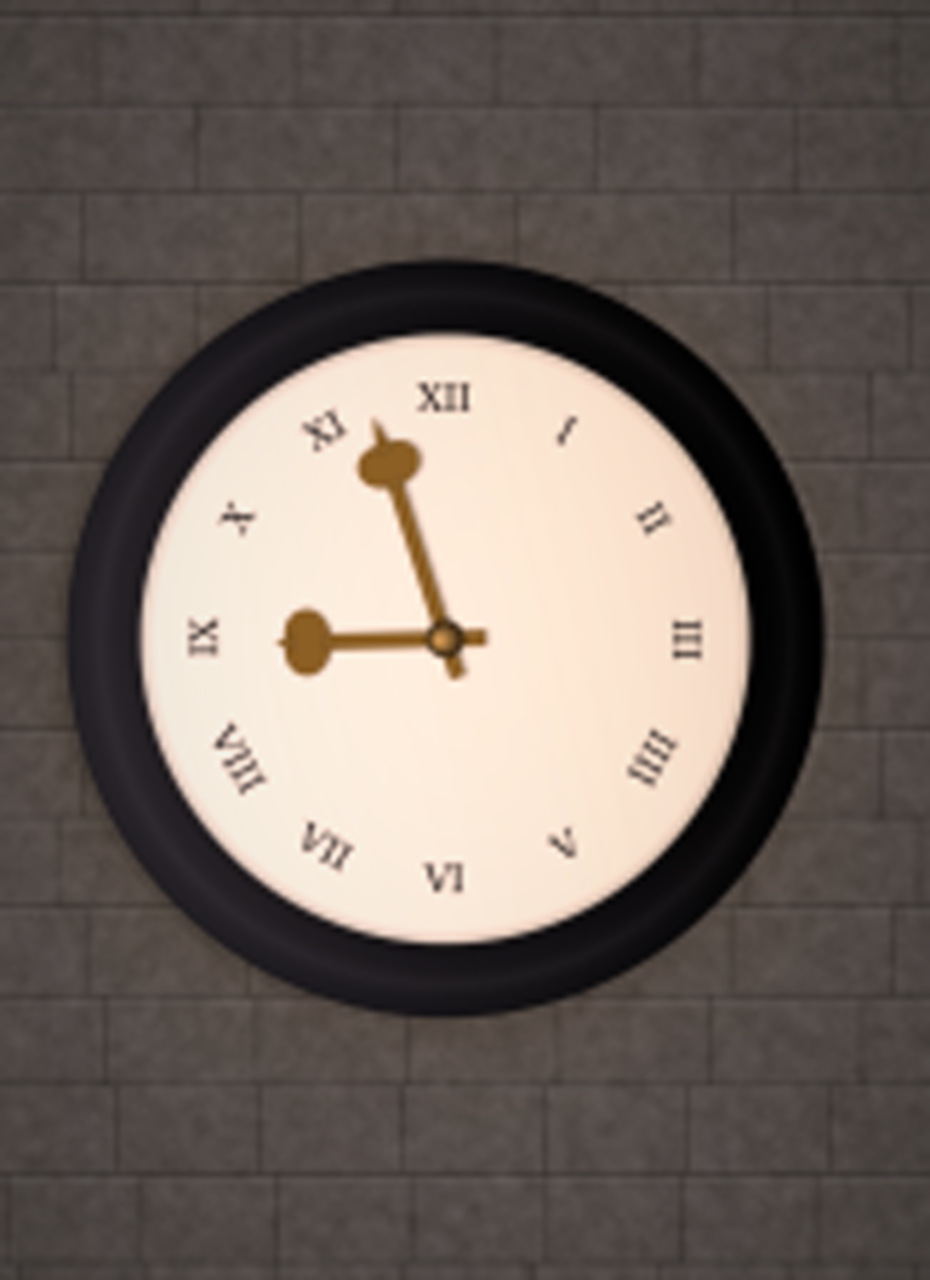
{"hour": 8, "minute": 57}
